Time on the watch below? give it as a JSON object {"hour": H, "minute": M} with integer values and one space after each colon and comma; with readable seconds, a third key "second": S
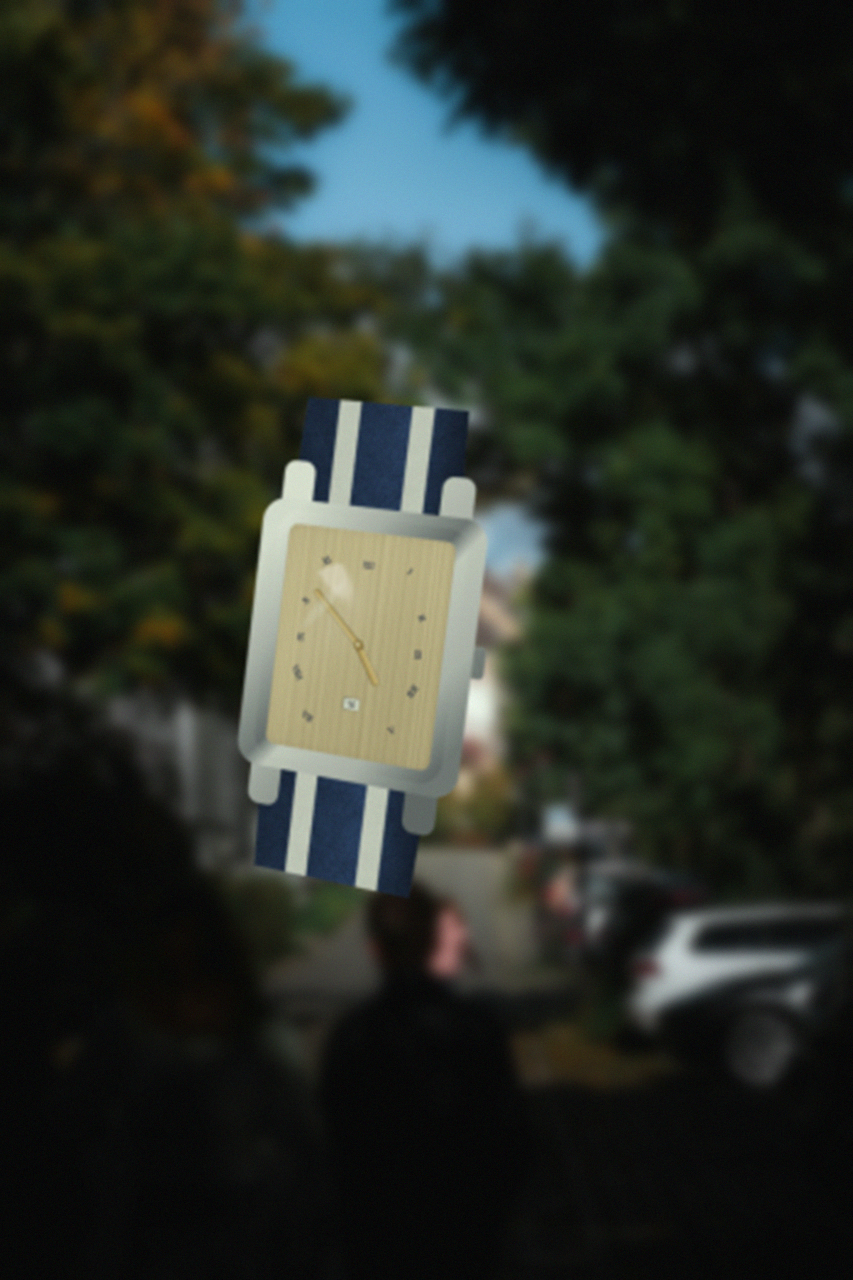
{"hour": 4, "minute": 52}
